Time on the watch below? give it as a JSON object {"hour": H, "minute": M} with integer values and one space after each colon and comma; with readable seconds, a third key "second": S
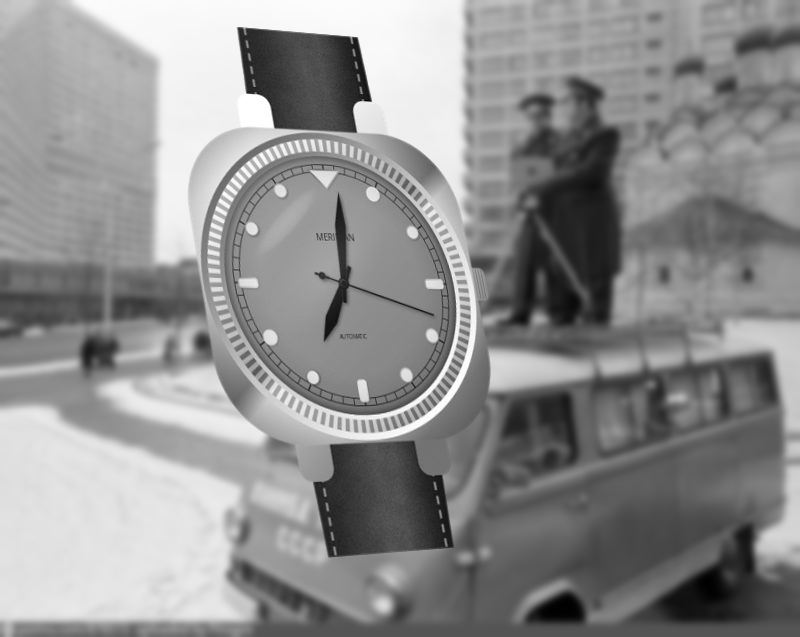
{"hour": 7, "minute": 1, "second": 18}
